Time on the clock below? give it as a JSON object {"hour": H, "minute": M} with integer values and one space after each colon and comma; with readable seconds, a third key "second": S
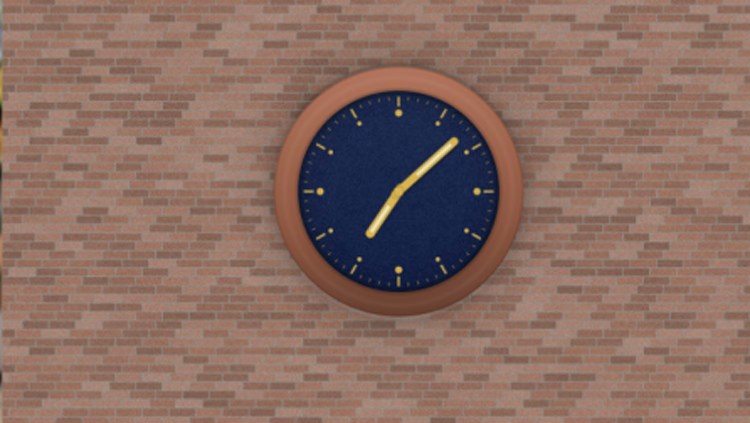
{"hour": 7, "minute": 8}
